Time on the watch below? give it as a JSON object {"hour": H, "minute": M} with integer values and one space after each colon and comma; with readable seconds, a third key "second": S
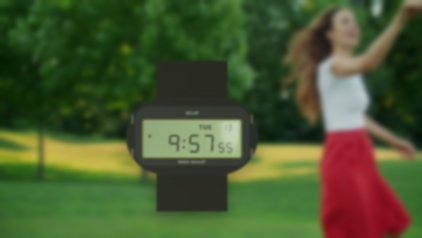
{"hour": 9, "minute": 57}
